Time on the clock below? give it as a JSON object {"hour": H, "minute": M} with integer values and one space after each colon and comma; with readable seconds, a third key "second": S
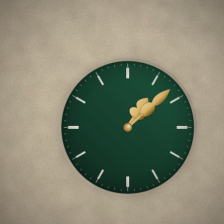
{"hour": 1, "minute": 8}
